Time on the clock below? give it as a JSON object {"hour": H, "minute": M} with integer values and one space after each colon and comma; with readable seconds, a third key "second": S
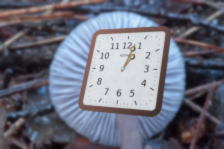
{"hour": 1, "minute": 3}
